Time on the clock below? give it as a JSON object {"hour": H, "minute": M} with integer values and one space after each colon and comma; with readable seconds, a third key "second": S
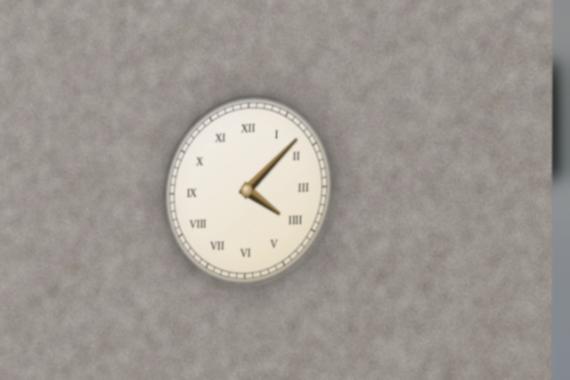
{"hour": 4, "minute": 8}
